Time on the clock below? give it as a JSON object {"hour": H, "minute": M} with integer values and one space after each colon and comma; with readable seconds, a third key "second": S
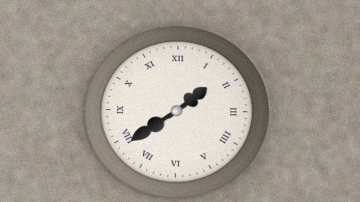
{"hour": 1, "minute": 39}
